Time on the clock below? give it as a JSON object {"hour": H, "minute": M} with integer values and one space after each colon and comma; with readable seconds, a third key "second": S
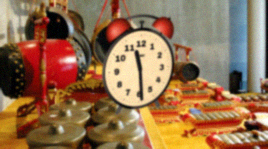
{"hour": 11, "minute": 29}
